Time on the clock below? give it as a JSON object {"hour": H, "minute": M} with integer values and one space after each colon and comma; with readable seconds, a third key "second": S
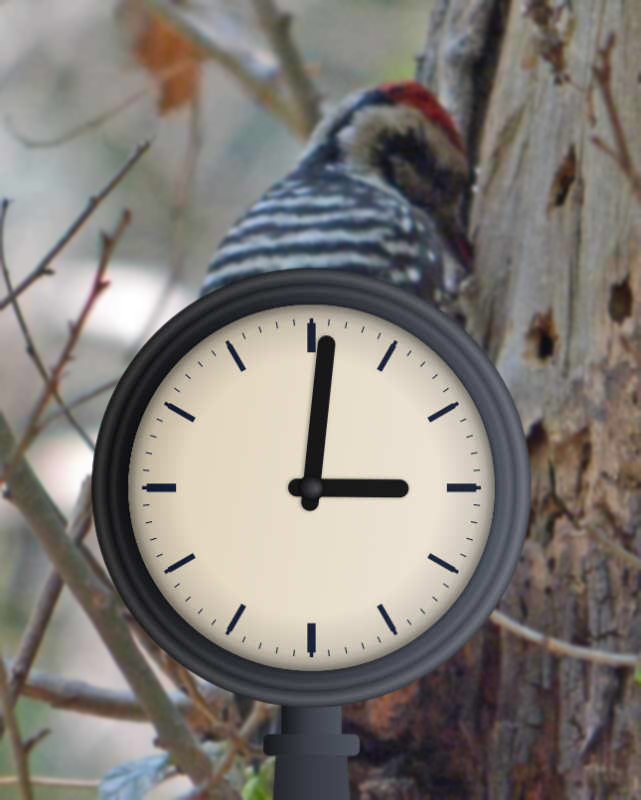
{"hour": 3, "minute": 1}
